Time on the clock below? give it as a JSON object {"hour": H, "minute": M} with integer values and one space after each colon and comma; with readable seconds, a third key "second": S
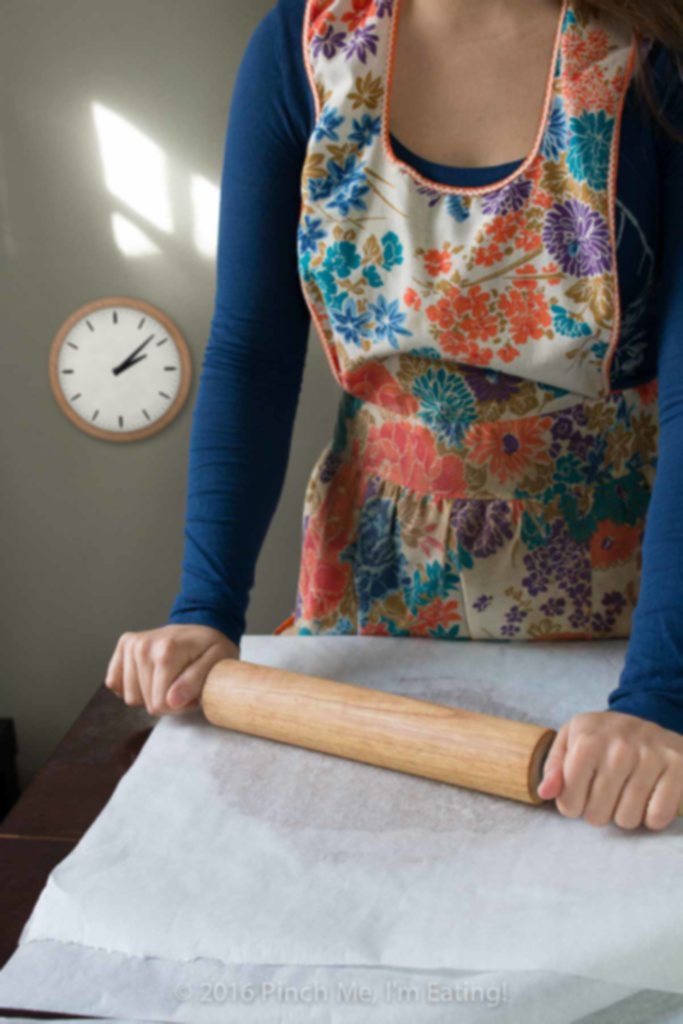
{"hour": 2, "minute": 8}
